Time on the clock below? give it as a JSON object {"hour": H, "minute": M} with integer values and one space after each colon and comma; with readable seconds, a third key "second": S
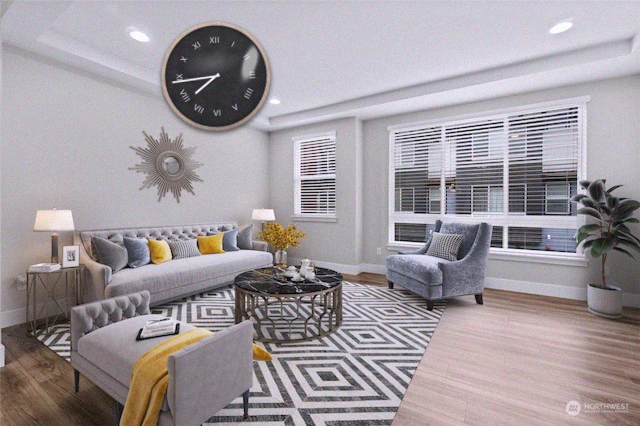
{"hour": 7, "minute": 44}
